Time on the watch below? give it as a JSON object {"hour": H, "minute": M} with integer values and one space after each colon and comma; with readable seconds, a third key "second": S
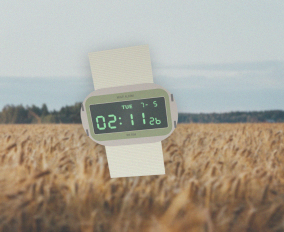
{"hour": 2, "minute": 11, "second": 26}
